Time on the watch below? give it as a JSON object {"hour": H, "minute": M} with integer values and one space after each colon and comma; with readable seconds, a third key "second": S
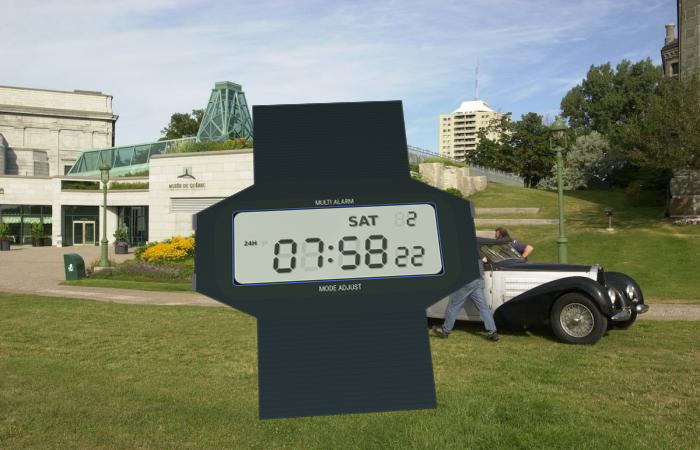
{"hour": 7, "minute": 58, "second": 22}
